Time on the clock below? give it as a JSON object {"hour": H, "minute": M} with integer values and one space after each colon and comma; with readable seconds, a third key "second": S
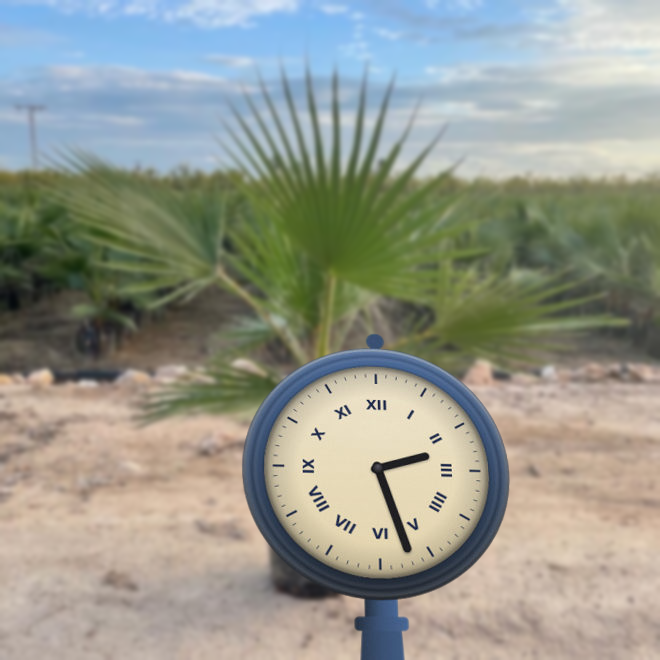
{"hour": 2, "minute": 27}
